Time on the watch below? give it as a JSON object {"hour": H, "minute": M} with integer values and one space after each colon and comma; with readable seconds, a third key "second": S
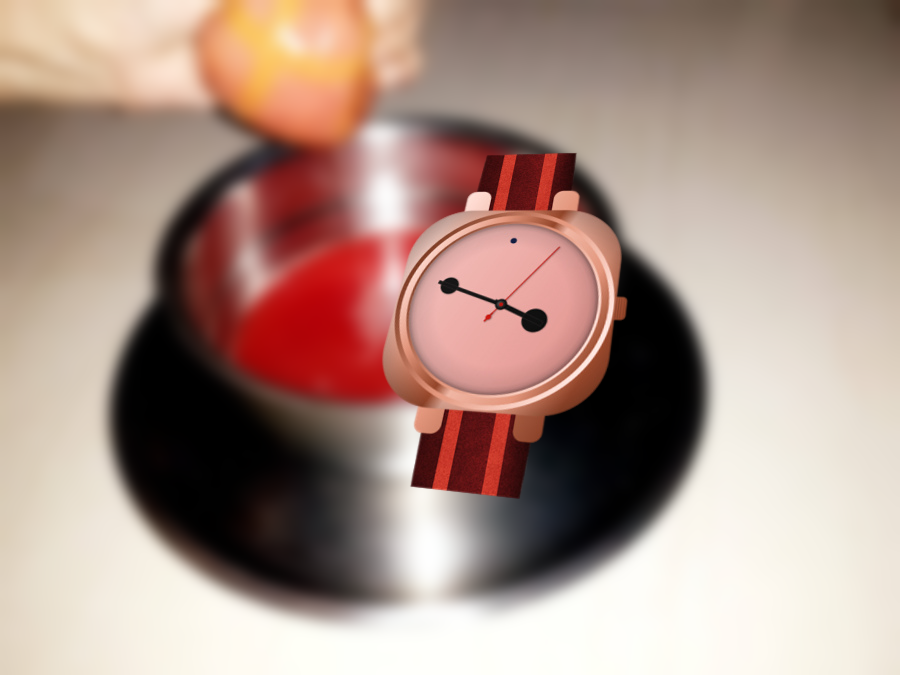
{"hour": 3, "minute": 48, "second": 6}
